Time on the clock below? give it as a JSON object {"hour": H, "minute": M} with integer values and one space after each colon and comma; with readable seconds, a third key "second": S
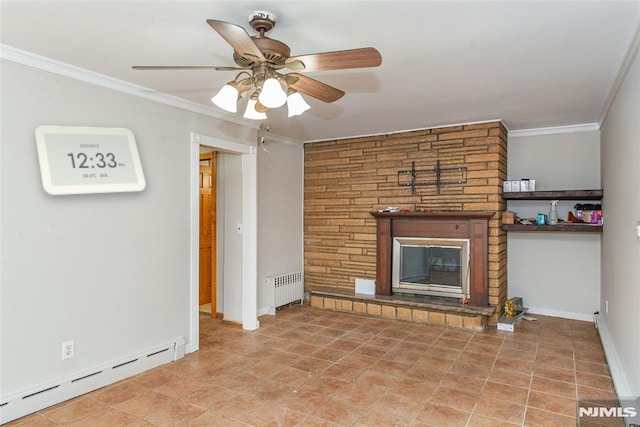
{"hour": 12, "minute": 33}
